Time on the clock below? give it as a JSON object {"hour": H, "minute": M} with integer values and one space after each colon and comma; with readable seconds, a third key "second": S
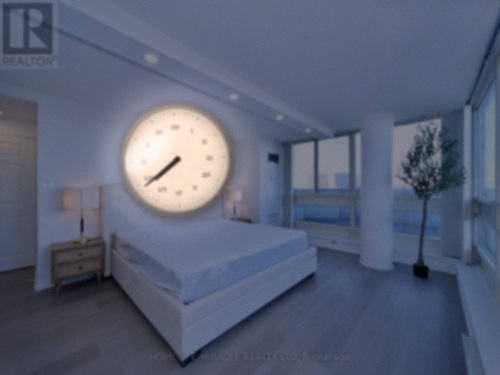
{"hour": 7, "minute": 39}
